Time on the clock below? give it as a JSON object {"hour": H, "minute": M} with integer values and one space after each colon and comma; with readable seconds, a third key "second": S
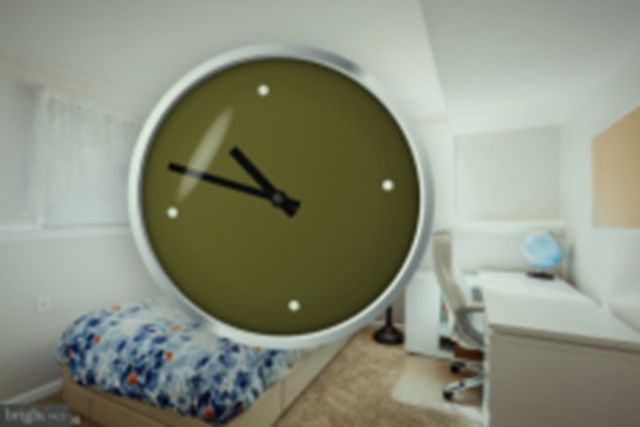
{"hour": 10, "minute": 49}
